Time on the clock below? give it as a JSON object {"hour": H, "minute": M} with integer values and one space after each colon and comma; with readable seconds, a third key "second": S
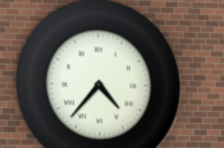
{"hour": 4, "minute": 37}
